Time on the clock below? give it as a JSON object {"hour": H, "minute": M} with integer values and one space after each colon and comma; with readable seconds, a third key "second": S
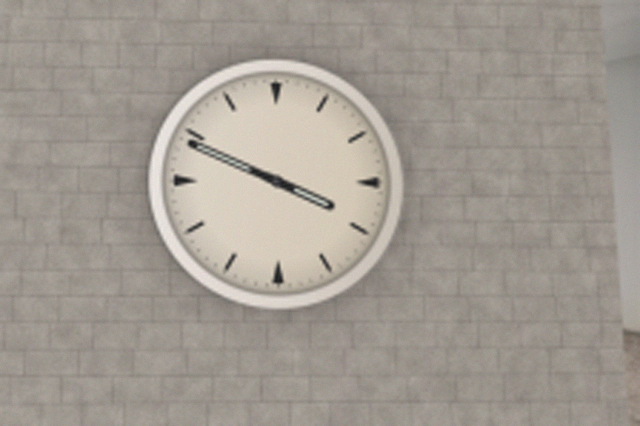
{"hour": 3, "minute": 49}
